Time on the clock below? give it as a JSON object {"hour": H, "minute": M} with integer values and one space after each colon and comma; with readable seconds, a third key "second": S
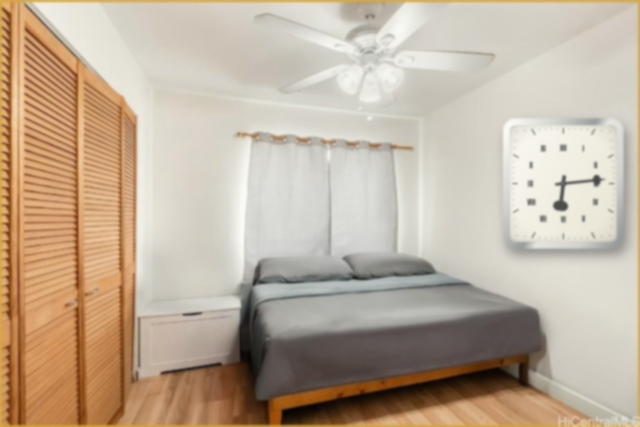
{"hour": 6, "minute": 14}
